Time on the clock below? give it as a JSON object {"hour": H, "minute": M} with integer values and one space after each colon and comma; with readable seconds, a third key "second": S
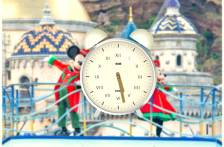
{"hour": 5, "minute": 28}
